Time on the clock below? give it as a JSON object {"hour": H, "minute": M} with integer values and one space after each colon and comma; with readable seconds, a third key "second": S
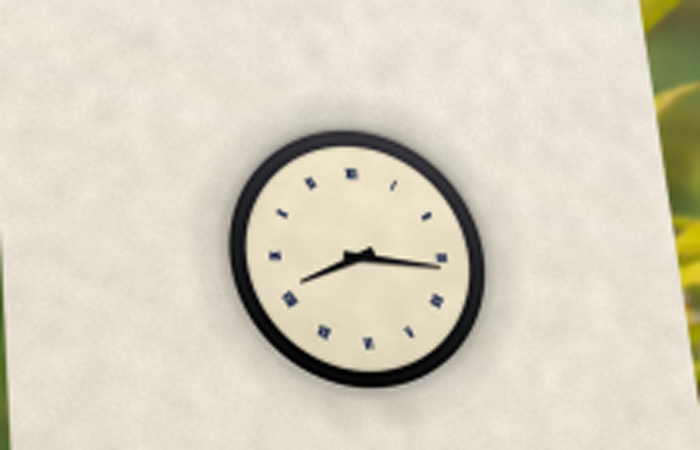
{"hour": 8, "minute": 16}
